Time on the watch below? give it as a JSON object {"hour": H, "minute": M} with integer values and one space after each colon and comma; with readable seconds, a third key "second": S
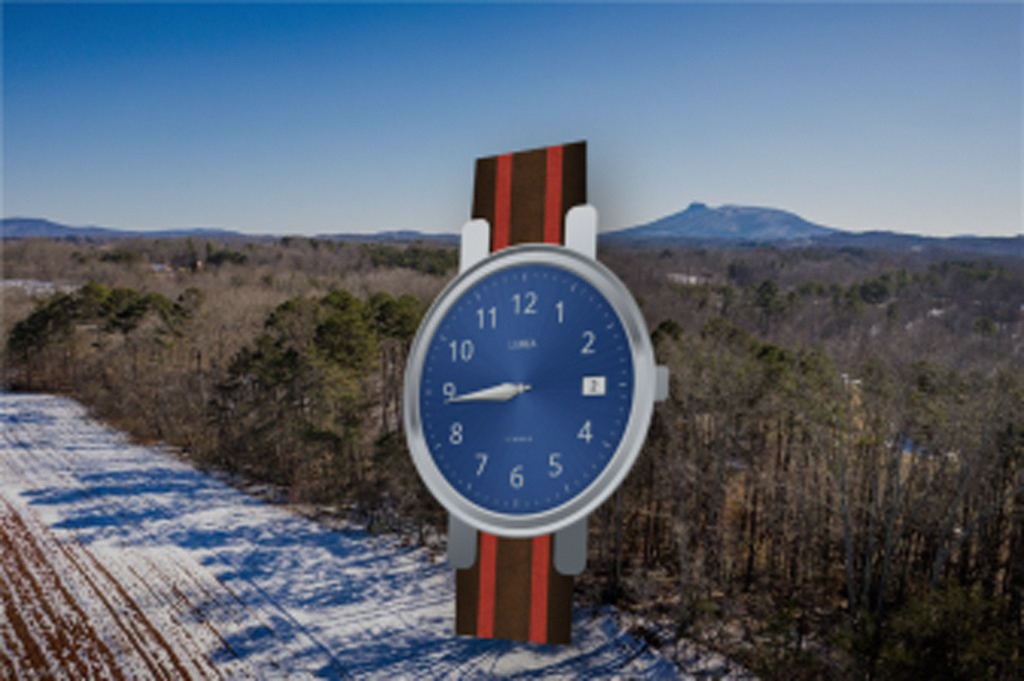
{"hour": 8, "minute": 44}
